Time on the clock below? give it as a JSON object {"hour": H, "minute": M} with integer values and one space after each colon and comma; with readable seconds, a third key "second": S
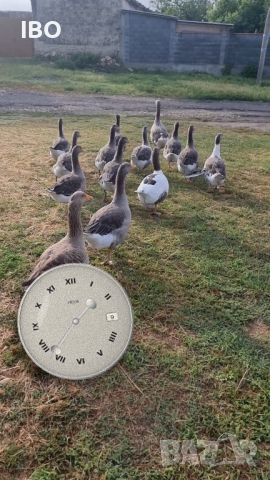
{"hour": 1, "minute": 37}
